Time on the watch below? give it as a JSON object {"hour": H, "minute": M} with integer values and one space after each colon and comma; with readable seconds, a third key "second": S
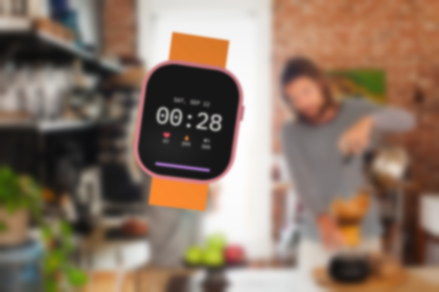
{"hour": 0, "minute": 28}
